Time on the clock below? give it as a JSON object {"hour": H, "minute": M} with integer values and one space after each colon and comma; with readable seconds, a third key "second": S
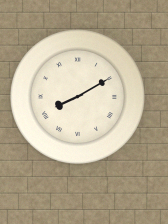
{"hour": 8, "minute": 10}
